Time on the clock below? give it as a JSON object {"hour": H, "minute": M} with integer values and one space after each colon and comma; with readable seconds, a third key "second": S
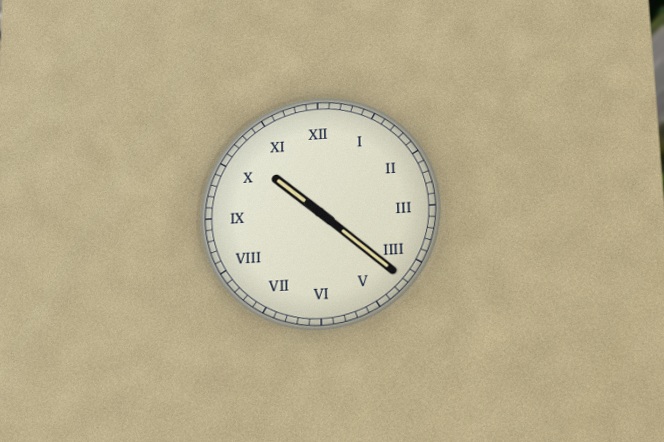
{"hour": 10, "minute": 22}
